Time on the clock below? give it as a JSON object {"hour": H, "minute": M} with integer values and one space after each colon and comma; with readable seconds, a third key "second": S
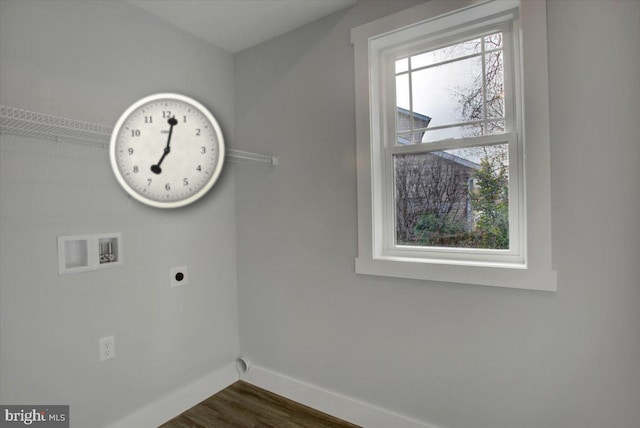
{"hour": 7, "minute": 2}
